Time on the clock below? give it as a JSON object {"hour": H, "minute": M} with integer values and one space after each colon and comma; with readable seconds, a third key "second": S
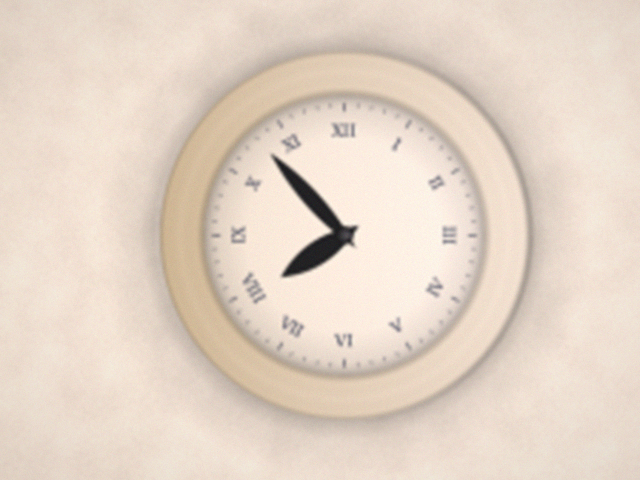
{"hour": 7, "minute": 53}
